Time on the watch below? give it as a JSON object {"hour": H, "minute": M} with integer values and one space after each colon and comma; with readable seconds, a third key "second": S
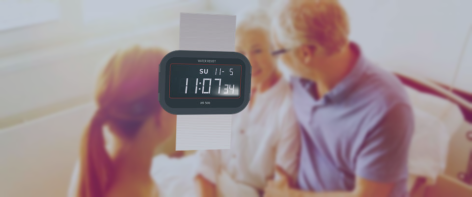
{"hour": 11, "minute": 7, "second": 34}
